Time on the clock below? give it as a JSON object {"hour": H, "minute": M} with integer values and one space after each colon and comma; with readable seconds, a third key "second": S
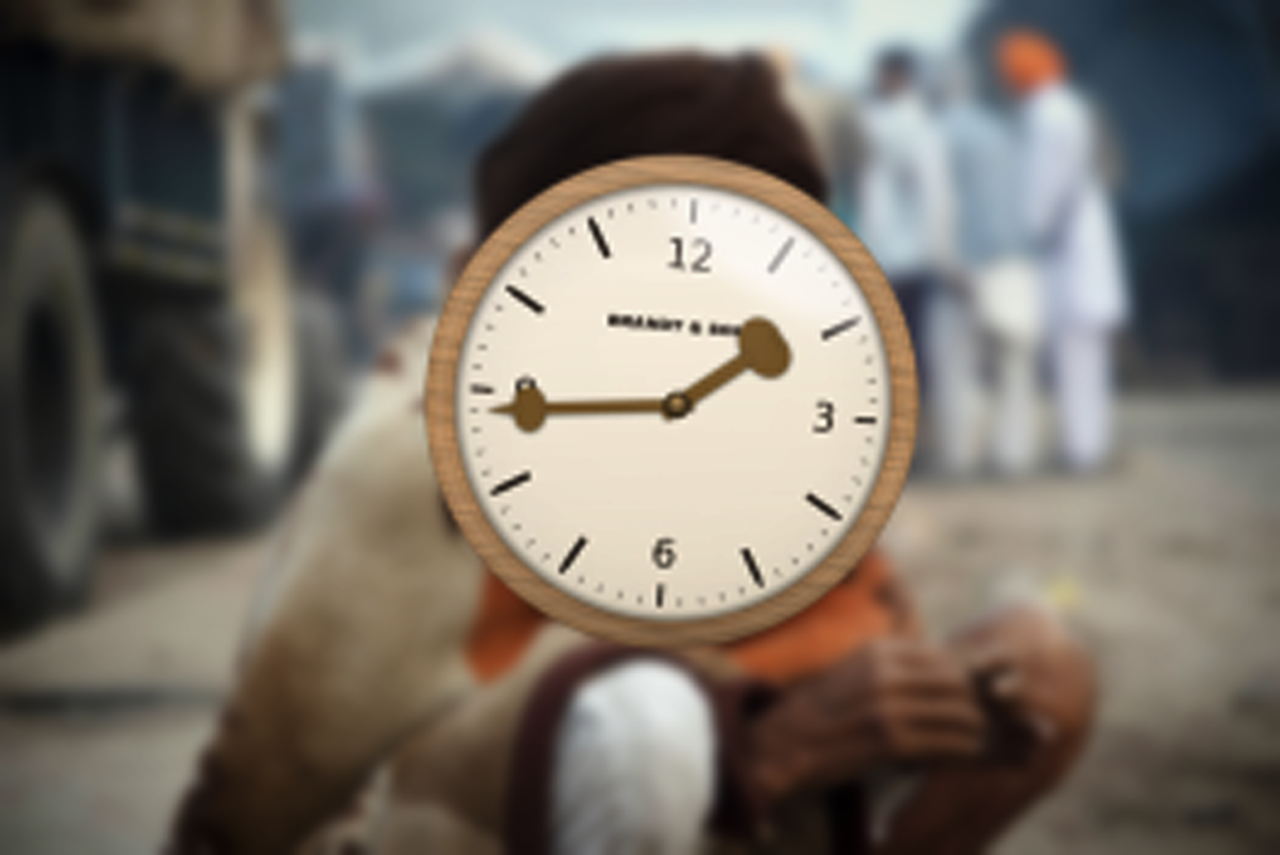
{"hour": 1, "minute": 44}
